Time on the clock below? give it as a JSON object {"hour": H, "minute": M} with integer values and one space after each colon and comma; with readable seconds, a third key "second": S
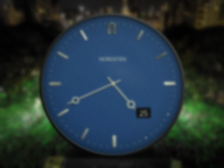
{"hour": 4, "minute": 41}
